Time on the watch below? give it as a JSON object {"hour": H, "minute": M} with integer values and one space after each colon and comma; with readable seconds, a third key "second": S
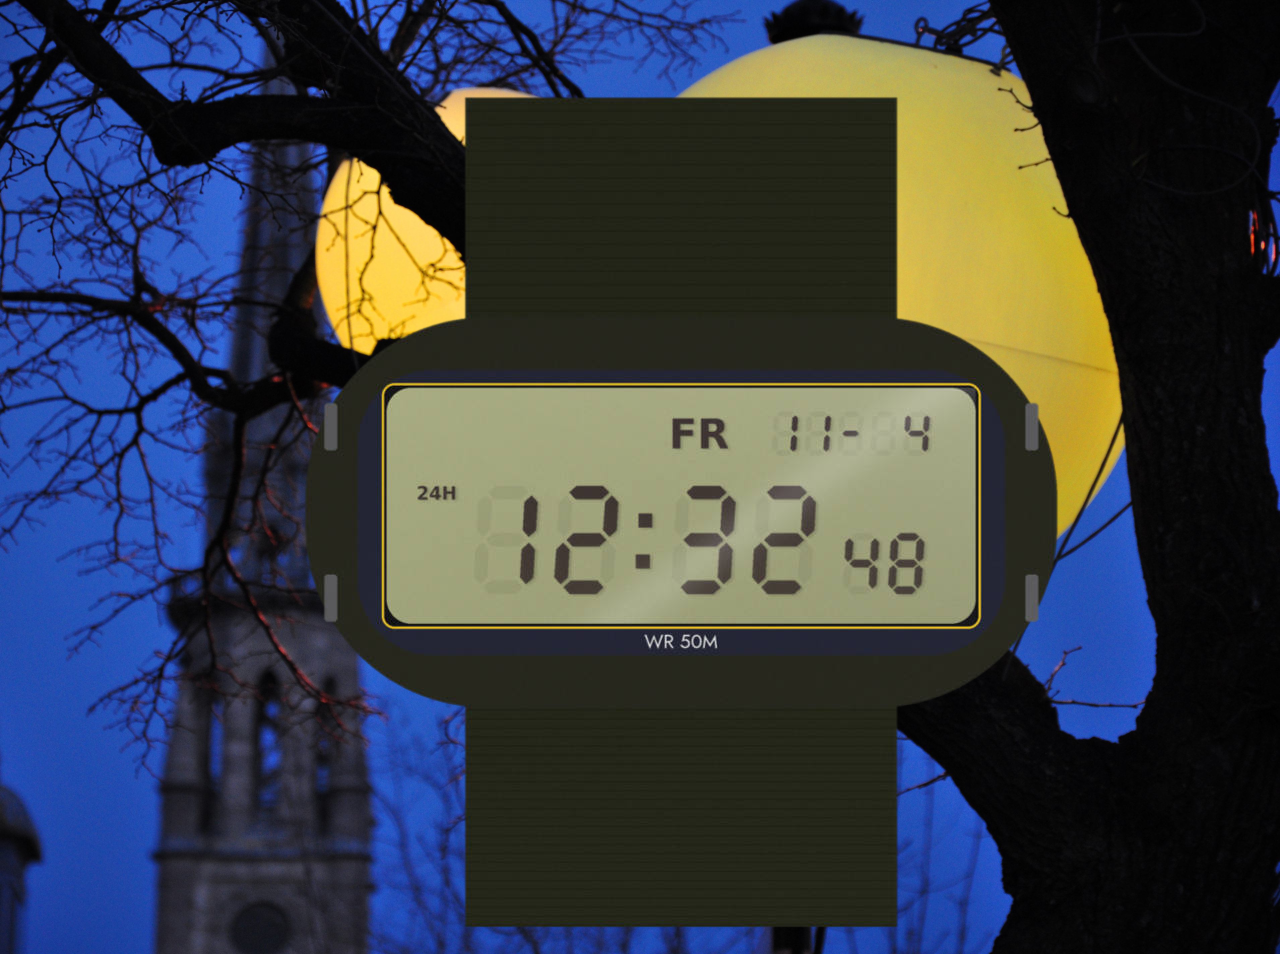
{"hour": 12, "minute": 32, "second": 48}
